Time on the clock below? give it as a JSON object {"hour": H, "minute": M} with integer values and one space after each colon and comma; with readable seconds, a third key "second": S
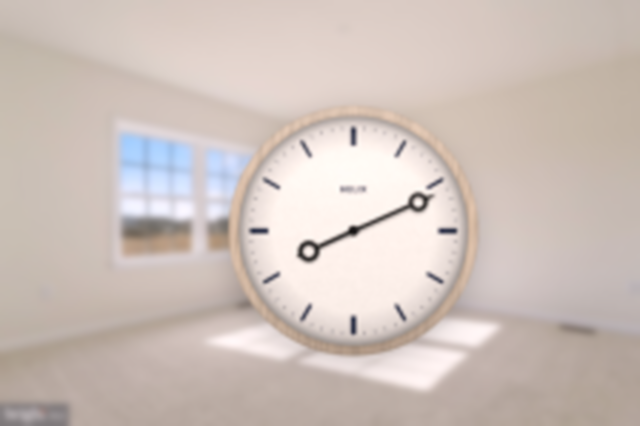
{"hour": 8, "minute": 11}
